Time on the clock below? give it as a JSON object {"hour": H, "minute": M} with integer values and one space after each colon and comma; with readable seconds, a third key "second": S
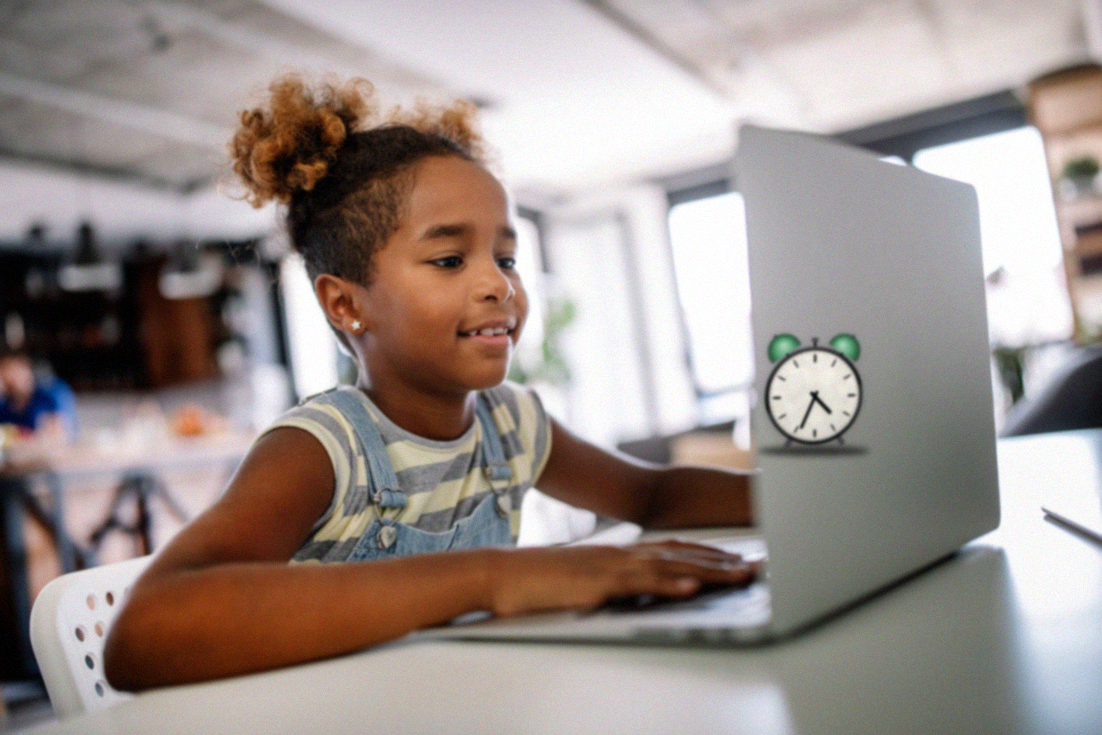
{"hour": 4, "minute": 34}
